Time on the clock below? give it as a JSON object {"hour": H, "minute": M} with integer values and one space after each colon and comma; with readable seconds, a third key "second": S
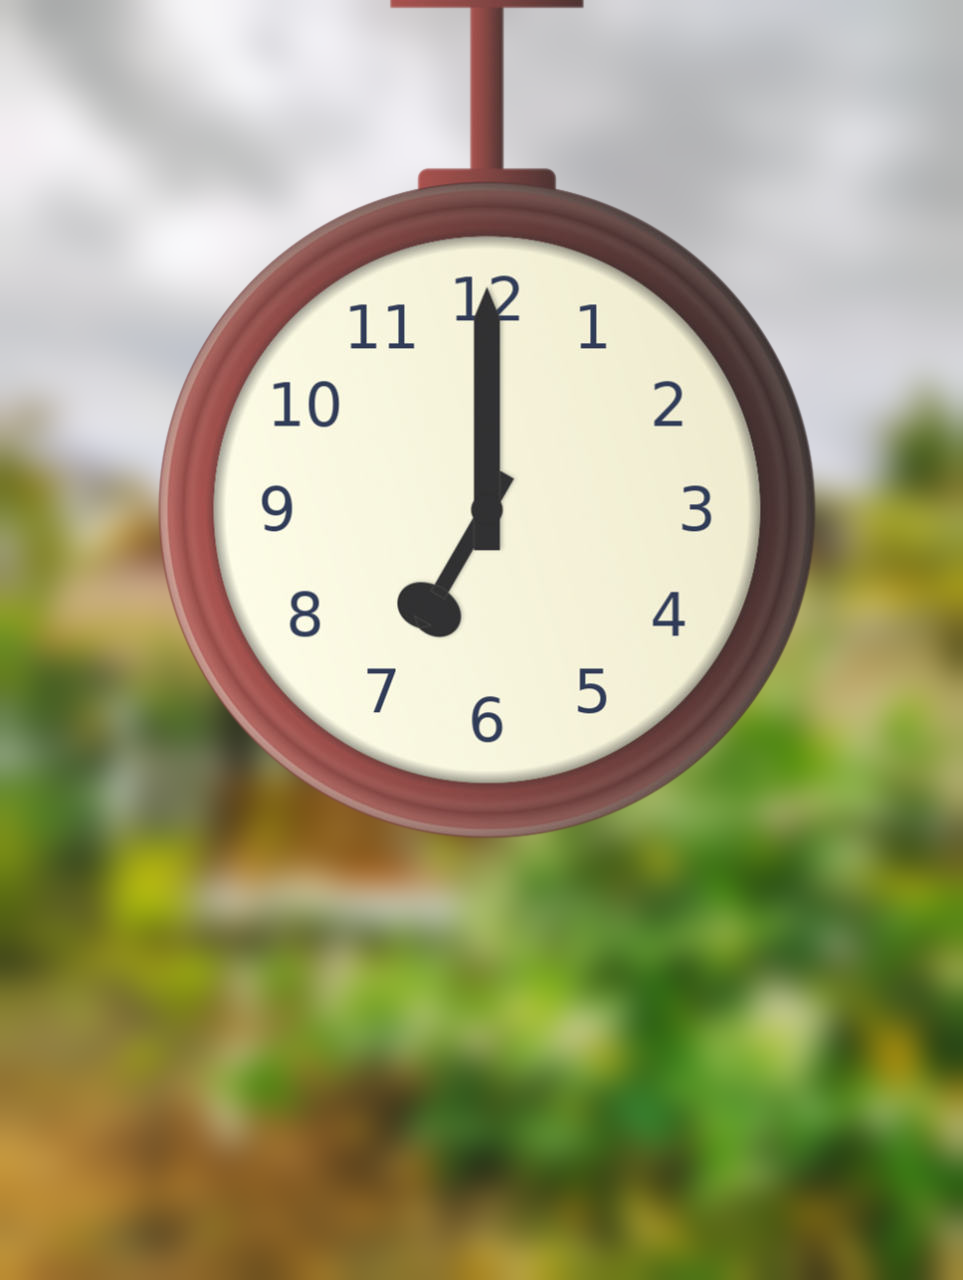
{"hour": 7, "minute": 0}
